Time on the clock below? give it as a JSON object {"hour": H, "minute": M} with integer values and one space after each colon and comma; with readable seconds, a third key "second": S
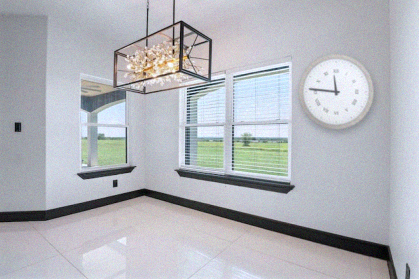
{"hour": 11, "minute": 46}
